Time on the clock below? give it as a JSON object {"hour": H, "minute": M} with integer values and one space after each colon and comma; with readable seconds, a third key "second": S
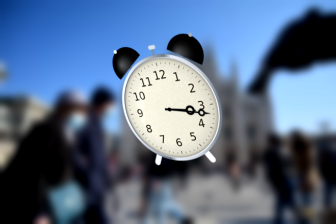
{"hour": 3, "minute": 17}
